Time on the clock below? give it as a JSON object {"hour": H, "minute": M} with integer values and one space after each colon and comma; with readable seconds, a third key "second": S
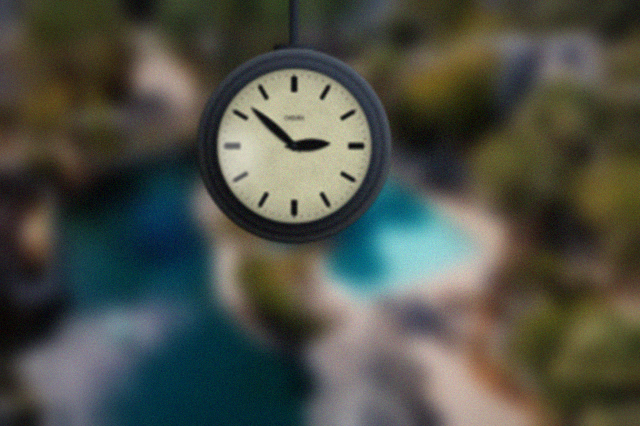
{"hour": 2, "minute": 52}
